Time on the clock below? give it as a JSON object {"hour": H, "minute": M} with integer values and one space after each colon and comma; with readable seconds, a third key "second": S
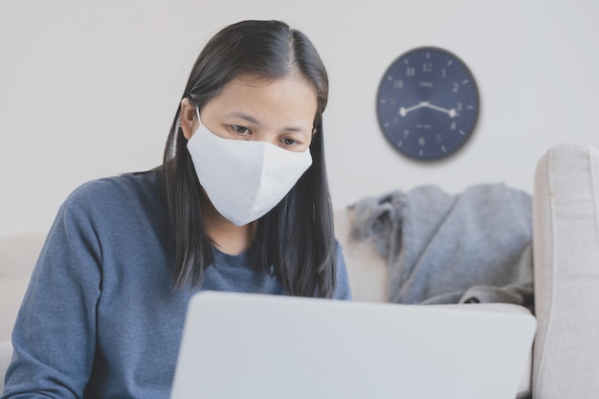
{"hour": 8, "minute": 17}
